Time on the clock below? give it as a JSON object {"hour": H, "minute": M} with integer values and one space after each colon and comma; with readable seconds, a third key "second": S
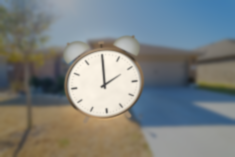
{"hour": 2, "minute": 0}
